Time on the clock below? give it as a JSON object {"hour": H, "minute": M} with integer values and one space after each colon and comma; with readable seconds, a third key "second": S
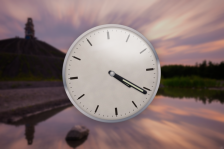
{"hour": 4, "minute": 21}
